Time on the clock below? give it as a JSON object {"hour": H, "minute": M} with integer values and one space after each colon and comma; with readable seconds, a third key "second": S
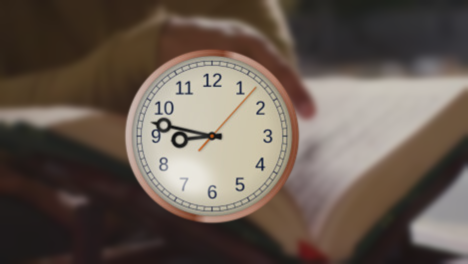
{"hour": 8, "minute": 47, "second": 7}
